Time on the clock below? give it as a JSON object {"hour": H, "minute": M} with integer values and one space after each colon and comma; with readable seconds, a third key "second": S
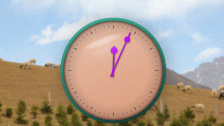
{"hour": 12, "minute": 4}
